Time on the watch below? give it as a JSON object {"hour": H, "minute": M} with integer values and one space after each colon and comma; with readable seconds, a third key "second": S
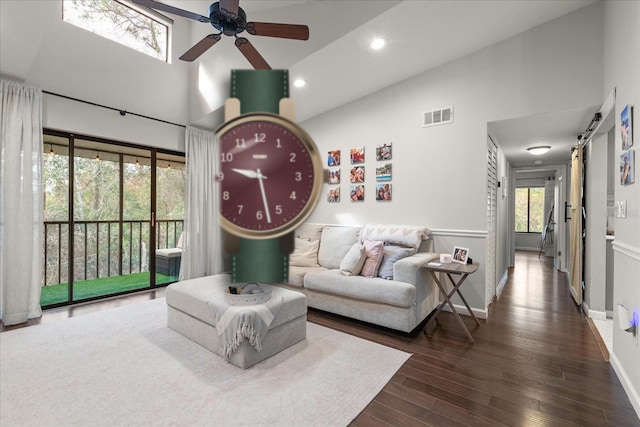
{"hour": 9, "minute": 28}
